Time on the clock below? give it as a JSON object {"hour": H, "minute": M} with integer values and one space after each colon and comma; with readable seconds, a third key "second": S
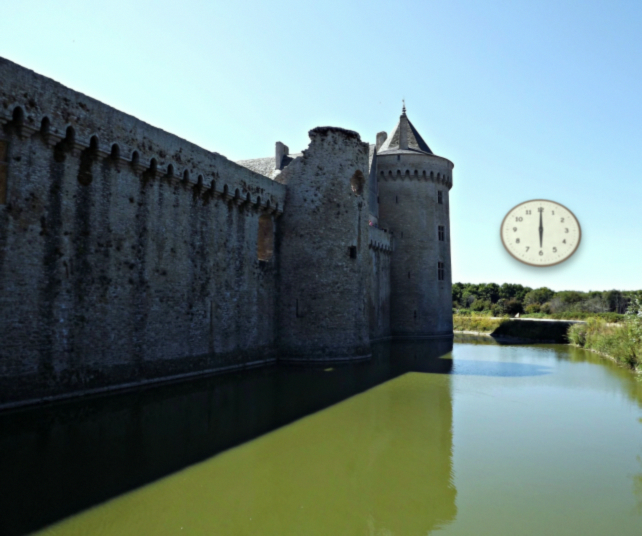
{"hour": 6, "minute": 0}
